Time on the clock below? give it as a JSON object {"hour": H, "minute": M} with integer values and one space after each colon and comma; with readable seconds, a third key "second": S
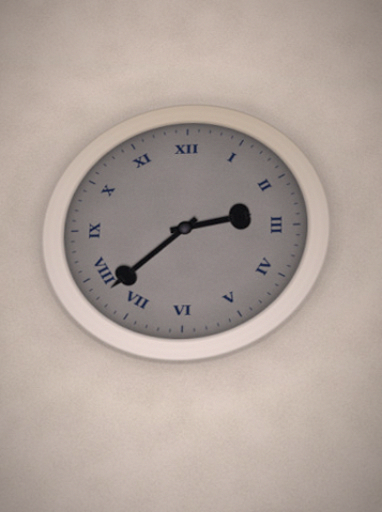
{"hour": 2, "minute": 38}
